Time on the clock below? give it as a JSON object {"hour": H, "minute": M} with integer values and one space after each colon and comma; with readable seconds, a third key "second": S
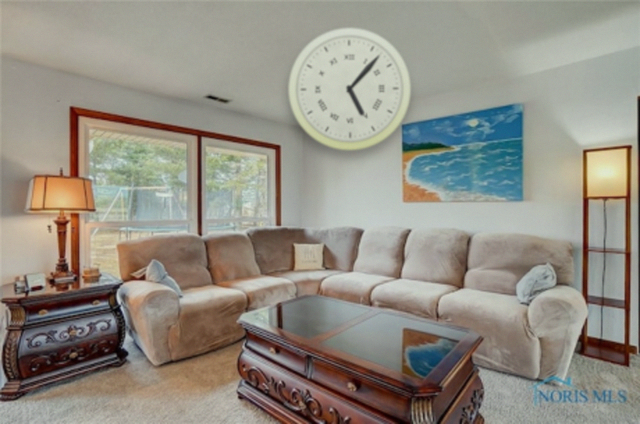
{"hour": 5, "minute": 7}
